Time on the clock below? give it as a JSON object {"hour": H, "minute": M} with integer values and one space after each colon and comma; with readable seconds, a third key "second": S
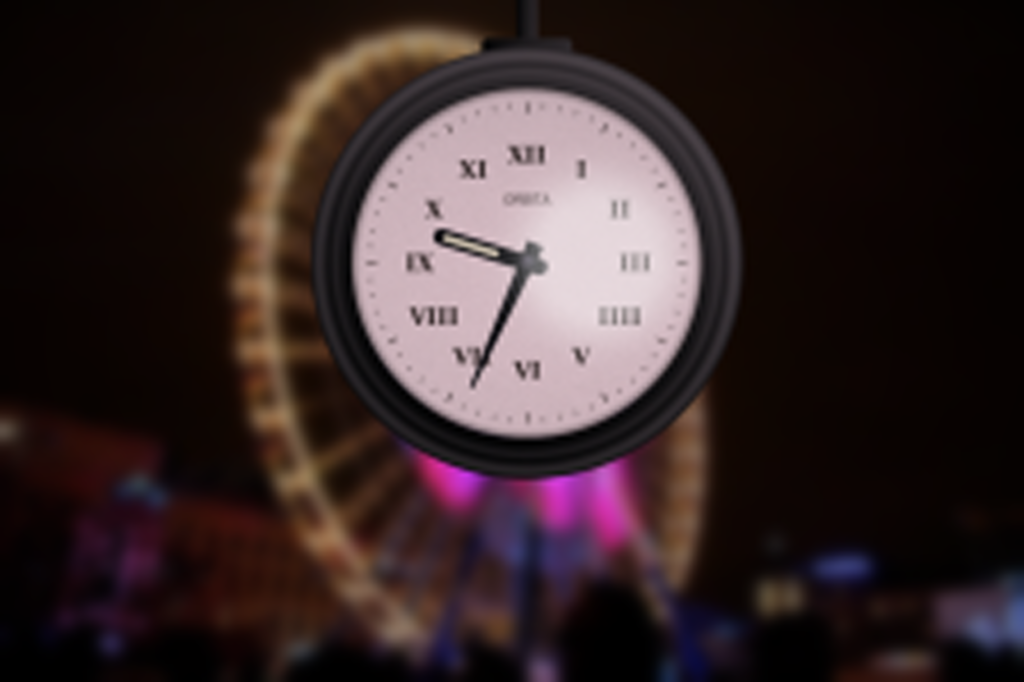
{"hour": 9, "minute": 34}
